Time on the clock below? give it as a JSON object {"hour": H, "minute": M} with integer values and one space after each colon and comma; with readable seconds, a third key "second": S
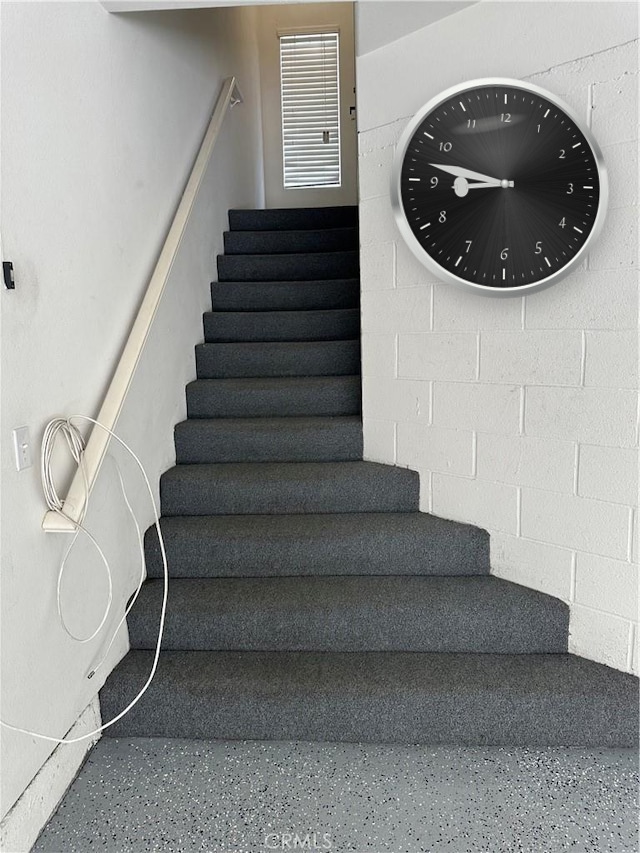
{"hour": 8, "minute": 47}
